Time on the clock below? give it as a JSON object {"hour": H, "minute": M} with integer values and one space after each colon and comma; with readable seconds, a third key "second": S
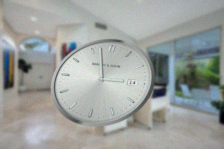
{"hour": 2, "minute": 57}
